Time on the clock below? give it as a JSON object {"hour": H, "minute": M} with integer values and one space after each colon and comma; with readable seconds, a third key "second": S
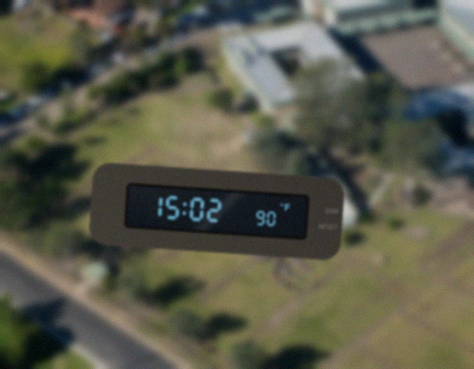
{"hour": 15, "minute": 2}
